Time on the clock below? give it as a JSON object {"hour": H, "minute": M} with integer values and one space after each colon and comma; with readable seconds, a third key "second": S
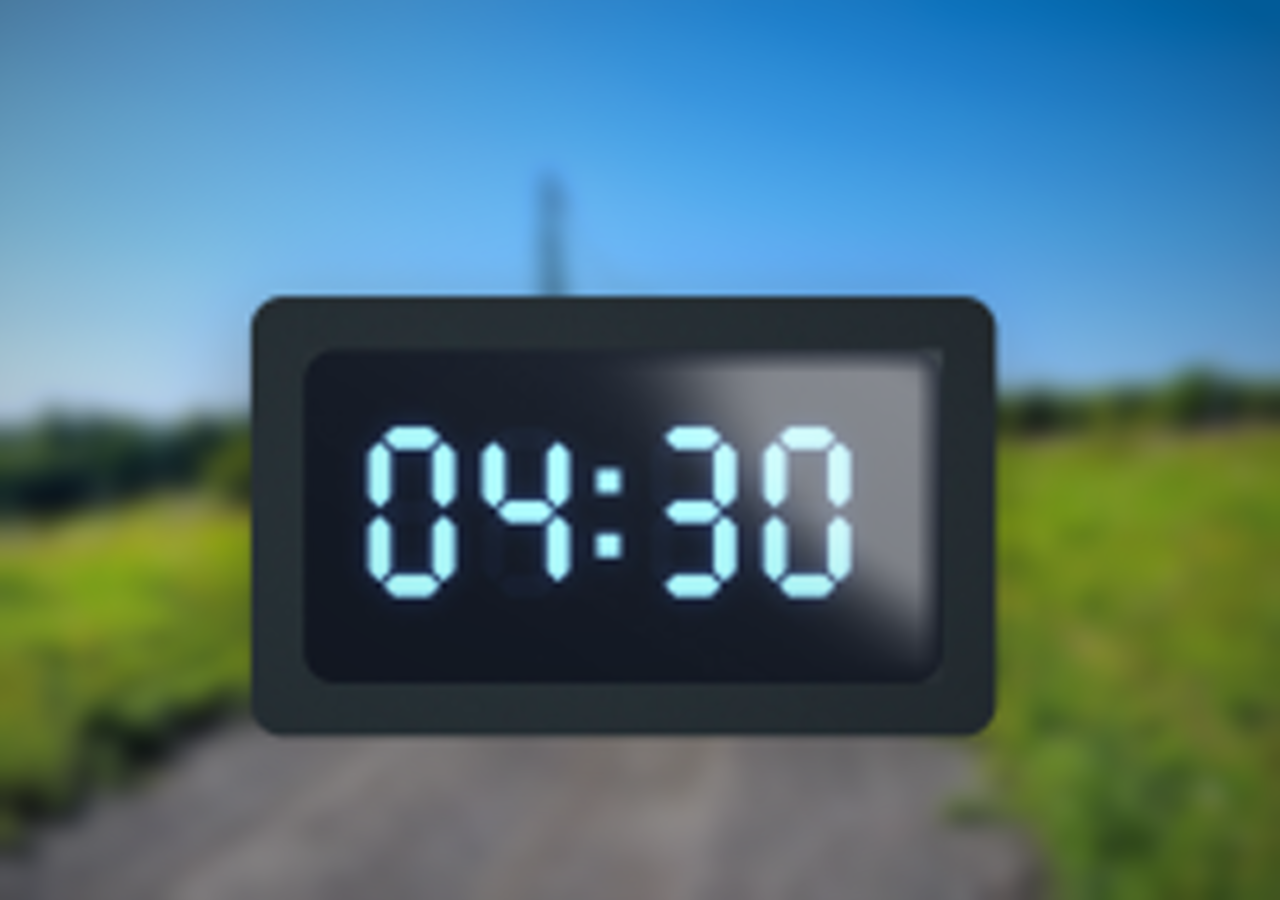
{"hour": 4, "minute": 30}
